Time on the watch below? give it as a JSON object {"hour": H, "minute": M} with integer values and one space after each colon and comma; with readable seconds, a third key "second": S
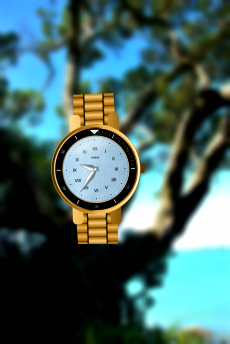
{"hour": 9, "minute": 36}
